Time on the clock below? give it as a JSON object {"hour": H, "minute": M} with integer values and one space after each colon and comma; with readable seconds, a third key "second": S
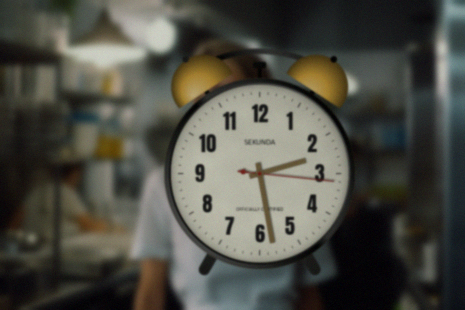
{"hour": 2, "minute": 28, "second": 16}
